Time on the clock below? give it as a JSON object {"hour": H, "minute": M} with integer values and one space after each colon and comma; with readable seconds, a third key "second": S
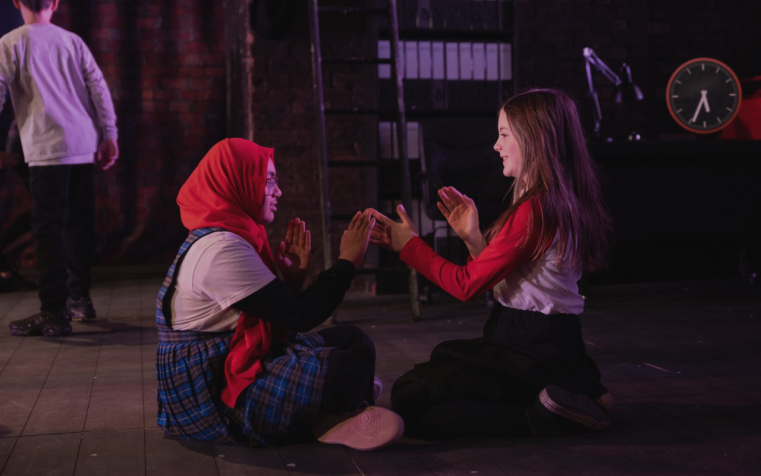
{"hour": 5, "minute": 34}
